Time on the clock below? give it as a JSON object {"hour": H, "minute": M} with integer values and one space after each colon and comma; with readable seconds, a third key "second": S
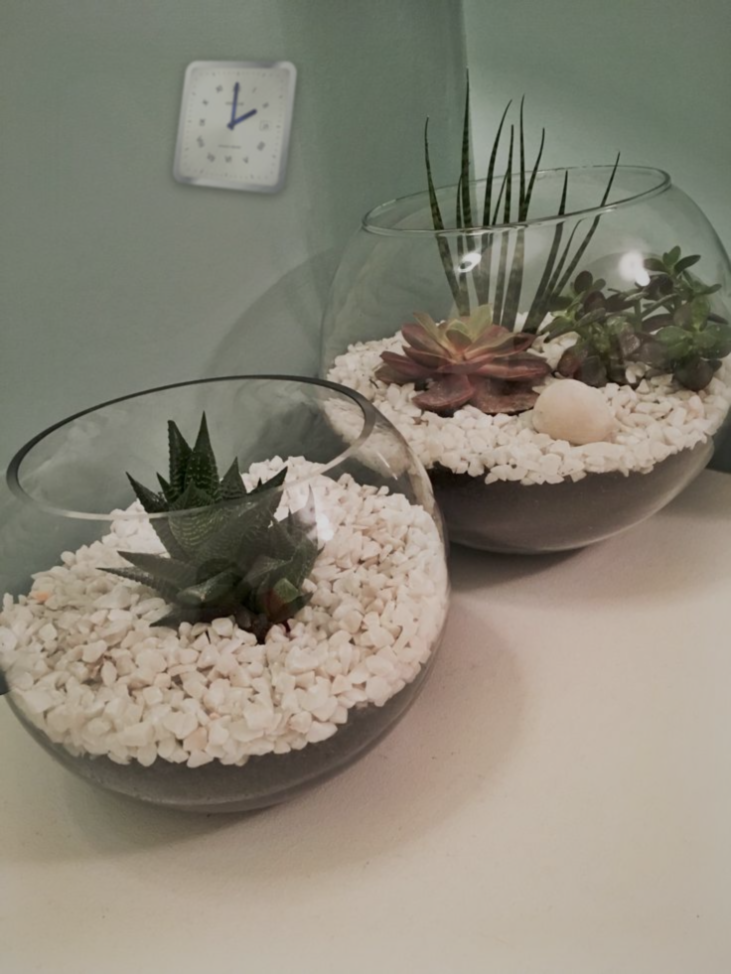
{"hour": 2, "minute": 0}
